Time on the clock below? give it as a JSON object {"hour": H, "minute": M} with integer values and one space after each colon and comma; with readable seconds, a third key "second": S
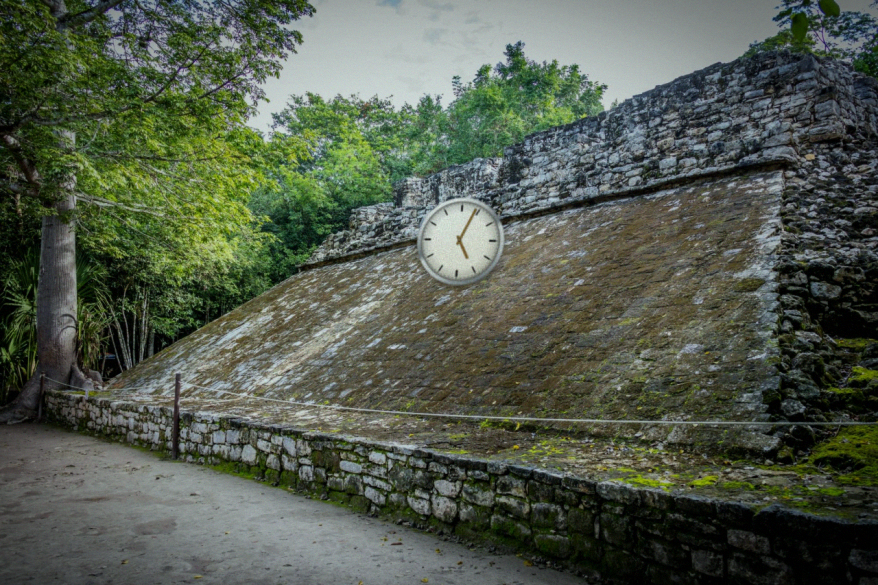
{"hour": 5, "minute": 4}
